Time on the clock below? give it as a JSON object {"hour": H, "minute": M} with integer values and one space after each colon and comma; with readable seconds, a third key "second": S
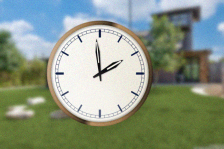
{"hour": 1, "minute": 59}
